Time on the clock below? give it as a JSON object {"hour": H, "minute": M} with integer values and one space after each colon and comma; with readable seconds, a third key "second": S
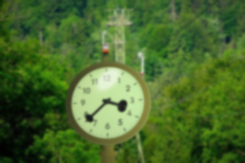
{"hour": 3, "minute": 38}
